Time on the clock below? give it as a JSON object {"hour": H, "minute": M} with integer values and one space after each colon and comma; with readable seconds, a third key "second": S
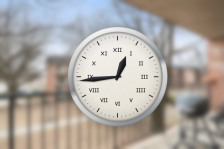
{"hour": 12, "minute": 44}
